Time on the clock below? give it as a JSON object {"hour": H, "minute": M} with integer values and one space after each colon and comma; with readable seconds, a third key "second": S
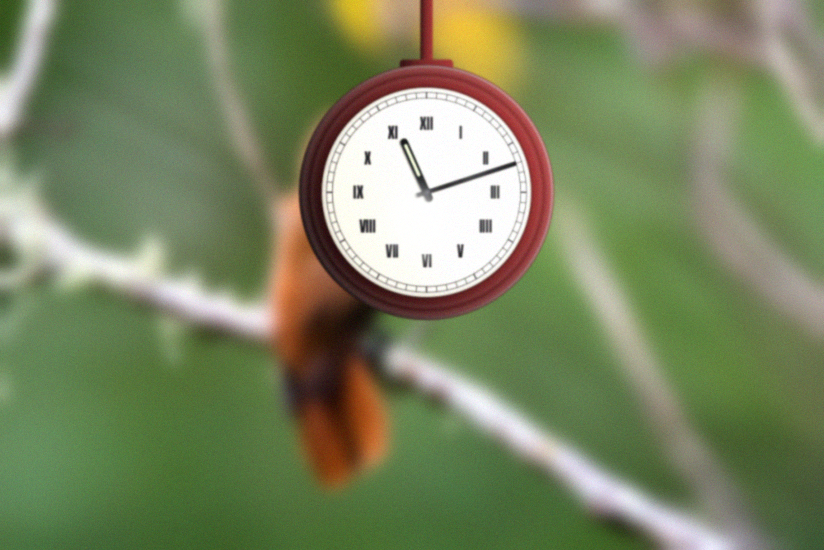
{"hour": 11, "minute": 12}
